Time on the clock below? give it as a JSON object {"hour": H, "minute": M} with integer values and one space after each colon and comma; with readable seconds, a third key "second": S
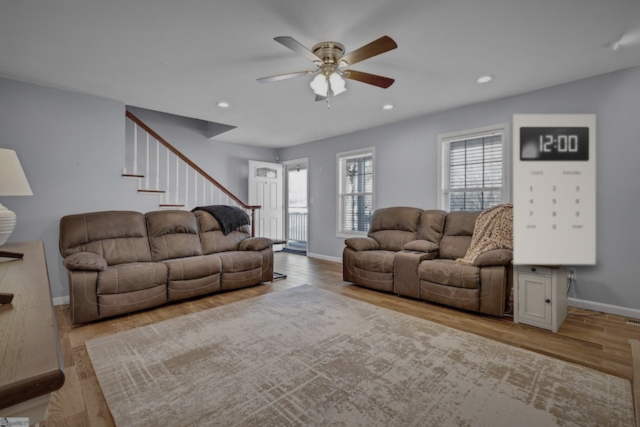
{"hour": 12, "minute": 0}
